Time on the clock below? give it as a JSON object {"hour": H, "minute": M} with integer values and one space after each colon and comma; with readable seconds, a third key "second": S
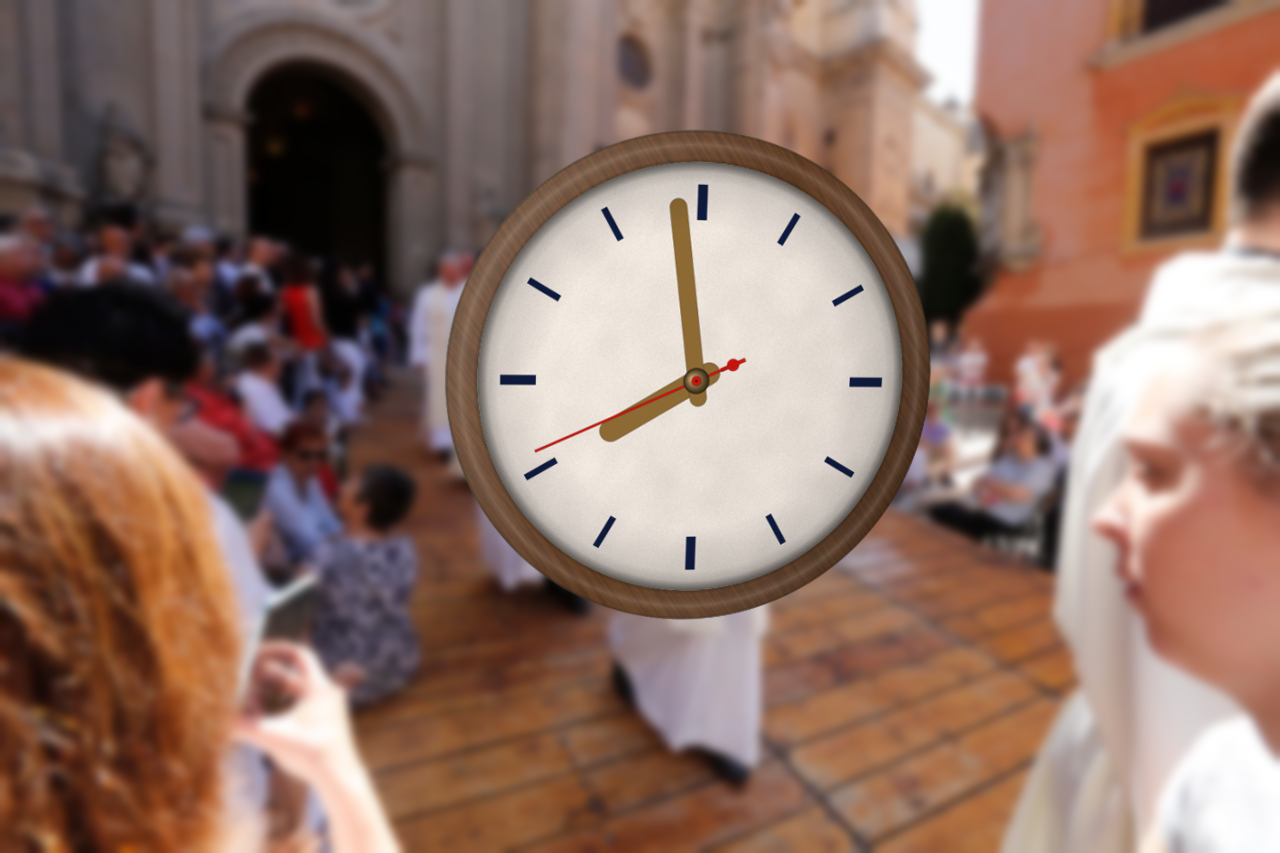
{"hour": 7, "minute": 58, "second": 41}
